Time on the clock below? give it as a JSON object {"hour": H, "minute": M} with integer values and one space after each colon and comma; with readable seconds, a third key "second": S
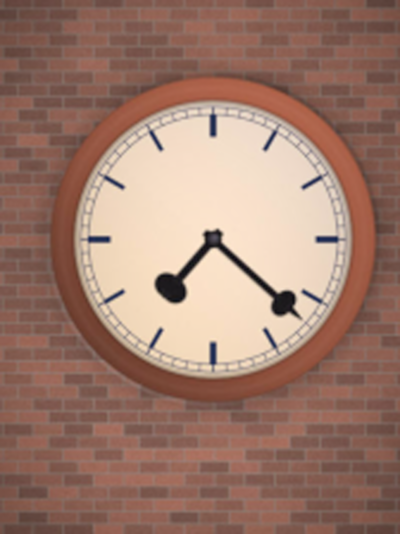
{"hour": 7, "minute": 22}
